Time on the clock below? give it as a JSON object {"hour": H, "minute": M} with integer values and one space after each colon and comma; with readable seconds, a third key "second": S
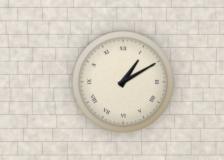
{"hour": 1, "minute": 10}
